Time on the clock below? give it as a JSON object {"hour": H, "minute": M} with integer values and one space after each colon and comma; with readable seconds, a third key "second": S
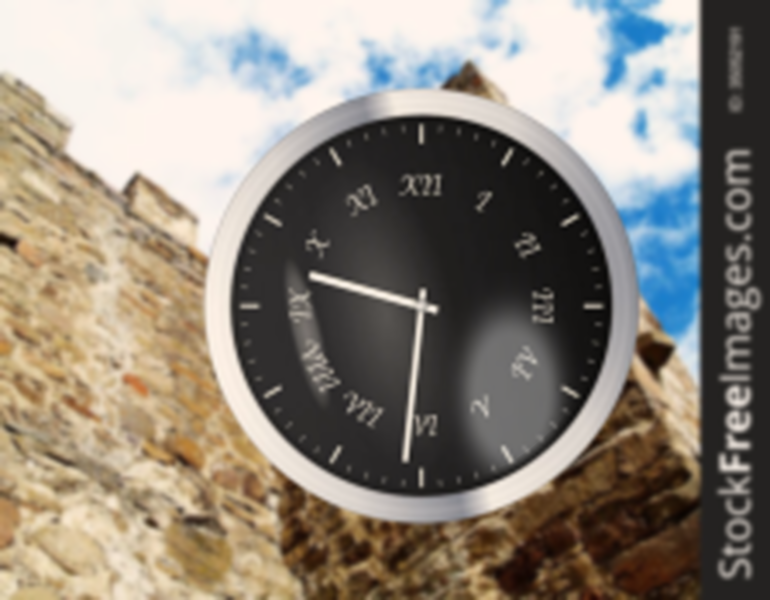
{"hour": 9, "minute": 31}
